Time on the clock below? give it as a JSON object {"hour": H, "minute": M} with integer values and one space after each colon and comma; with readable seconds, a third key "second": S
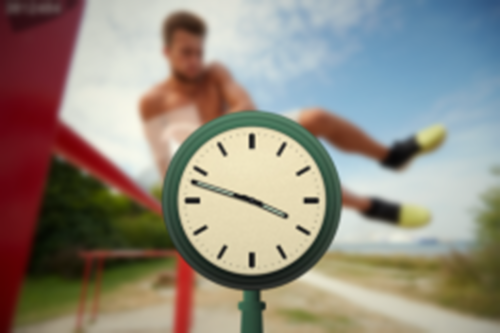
{"hour": 3, "minute": 48}
